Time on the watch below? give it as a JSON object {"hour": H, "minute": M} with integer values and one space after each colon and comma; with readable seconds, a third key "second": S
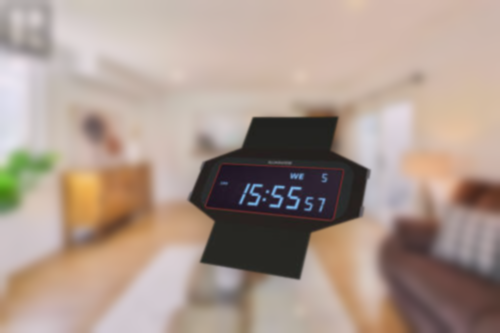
{"hour": 15, "minute": 55, "second": 57}
